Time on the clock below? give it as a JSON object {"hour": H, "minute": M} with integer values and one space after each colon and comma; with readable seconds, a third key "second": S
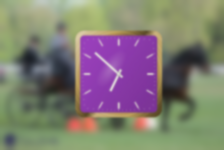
{"hour": 6, "minute": 52}
